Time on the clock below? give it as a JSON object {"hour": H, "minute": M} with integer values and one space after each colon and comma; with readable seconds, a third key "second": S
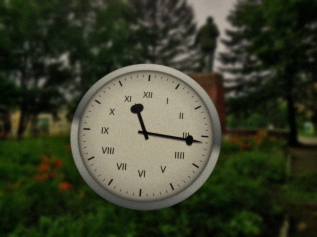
{"hour": 11, "minute": 16}
